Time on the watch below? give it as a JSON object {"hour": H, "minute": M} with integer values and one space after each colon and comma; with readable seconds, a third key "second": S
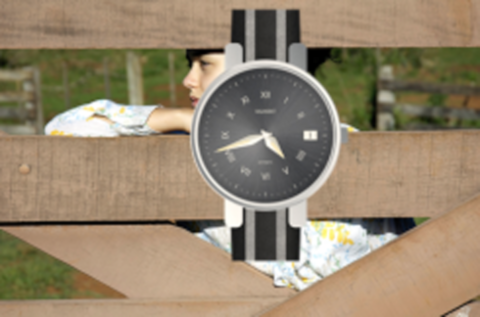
{"hour": 4, "minute": 42}
